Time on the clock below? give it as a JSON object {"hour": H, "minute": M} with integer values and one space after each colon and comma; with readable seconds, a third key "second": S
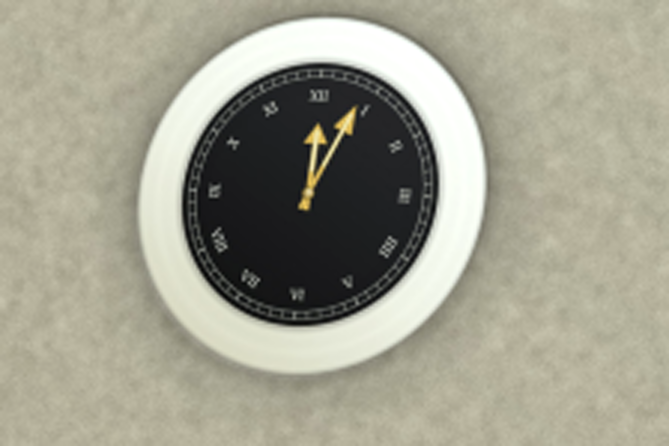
{"hour": 12, "minute": 4}
